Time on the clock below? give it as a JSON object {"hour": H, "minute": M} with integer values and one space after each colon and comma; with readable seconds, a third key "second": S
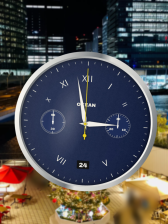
{"hour": 2, "minute": 58}
